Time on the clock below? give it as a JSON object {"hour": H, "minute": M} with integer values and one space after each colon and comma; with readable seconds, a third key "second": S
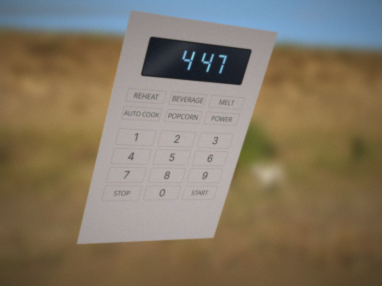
{"hour": 4, "minute": 47}
